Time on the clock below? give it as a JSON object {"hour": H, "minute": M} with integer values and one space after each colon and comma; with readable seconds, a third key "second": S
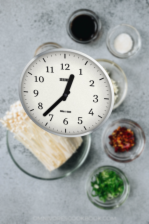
{"hour": 12, "minute": 37}
